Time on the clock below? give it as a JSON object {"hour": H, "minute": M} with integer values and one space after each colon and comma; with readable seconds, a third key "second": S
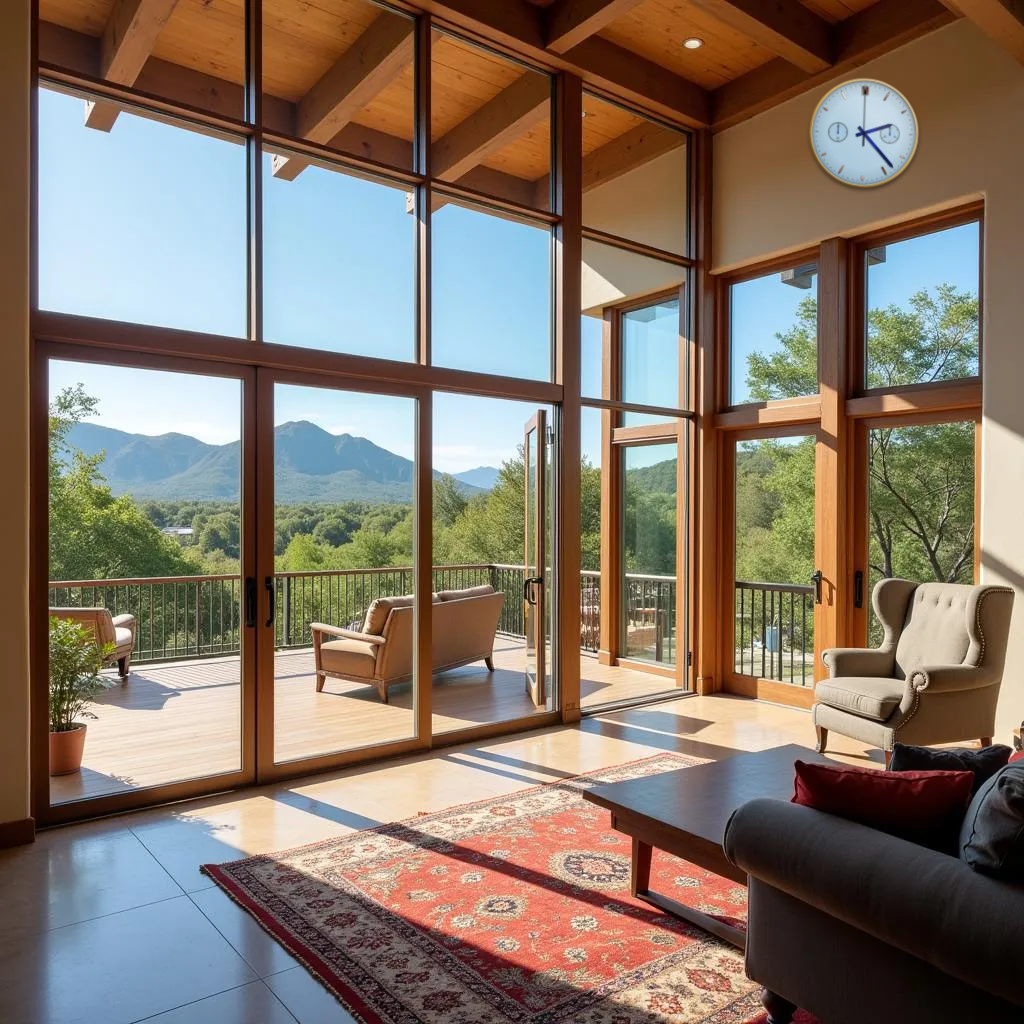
{"hour": 2, "minute": 23}
